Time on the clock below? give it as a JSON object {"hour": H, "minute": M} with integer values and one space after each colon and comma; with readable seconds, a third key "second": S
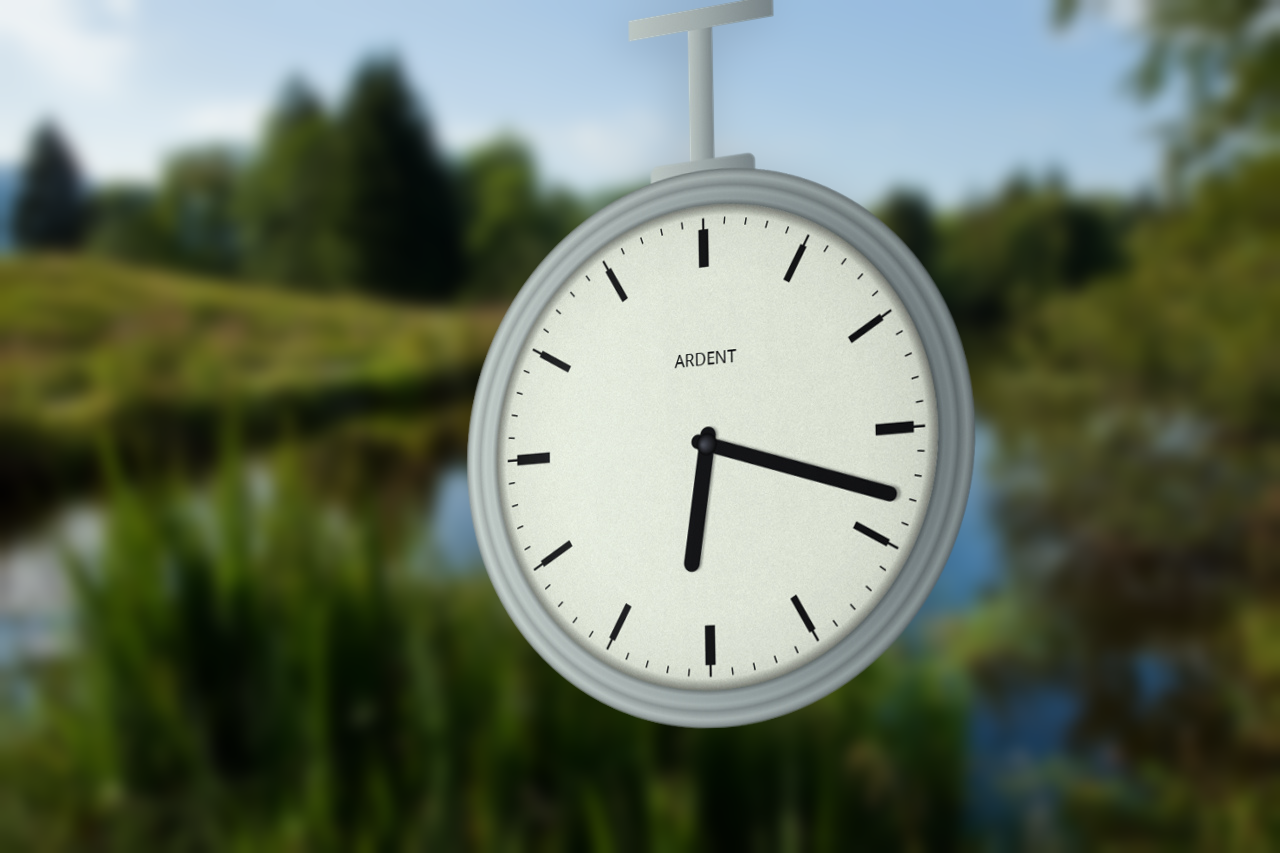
{"hour": 6, "minute": 18}
